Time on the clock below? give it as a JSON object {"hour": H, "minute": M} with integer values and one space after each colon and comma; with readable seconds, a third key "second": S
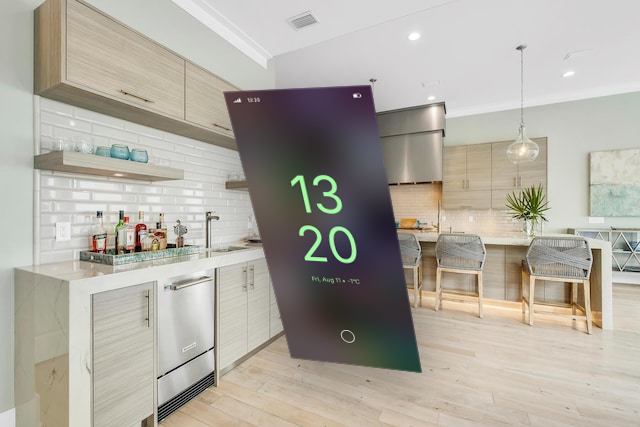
{"hour": 13, "minute": 20}
